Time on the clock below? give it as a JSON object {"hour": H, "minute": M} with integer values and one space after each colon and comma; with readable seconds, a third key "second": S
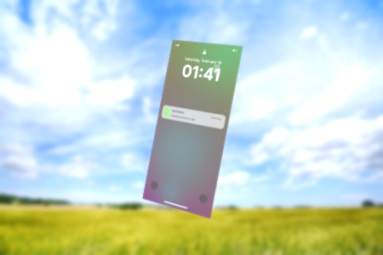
{"hour": 1, "minute": 41}
